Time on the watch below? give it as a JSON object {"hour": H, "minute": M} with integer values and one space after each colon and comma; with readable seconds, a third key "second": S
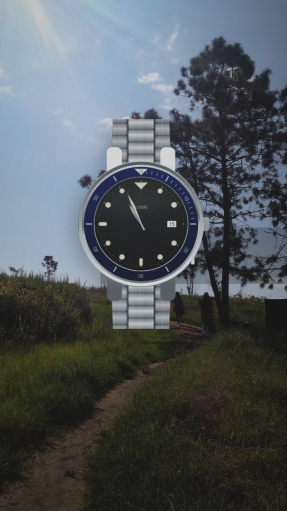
{"hour": 10, "minute": 56}
